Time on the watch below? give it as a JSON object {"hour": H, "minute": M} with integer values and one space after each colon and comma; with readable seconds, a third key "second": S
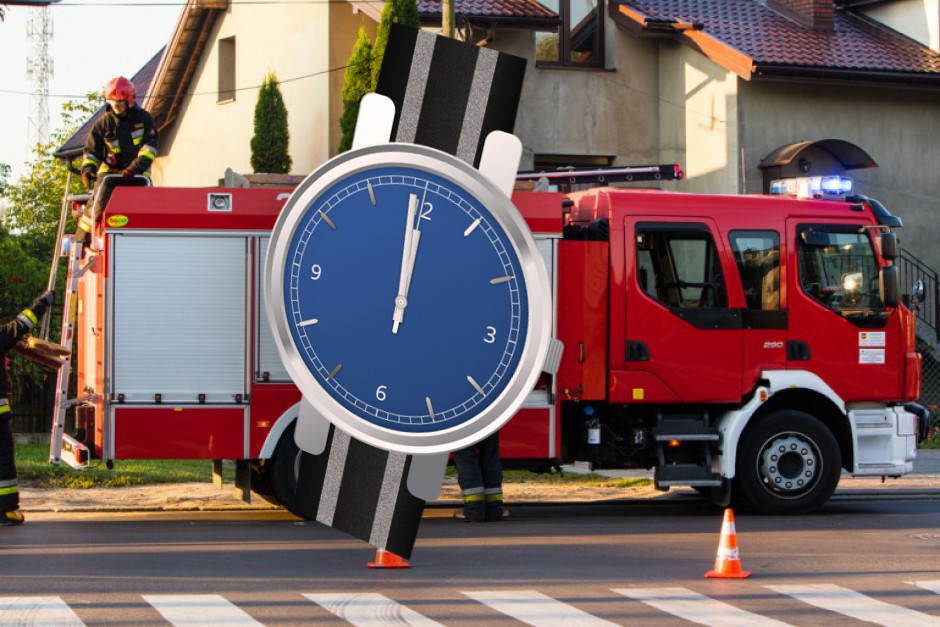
{"hour": 11, "minute": 59, "second": 0}
